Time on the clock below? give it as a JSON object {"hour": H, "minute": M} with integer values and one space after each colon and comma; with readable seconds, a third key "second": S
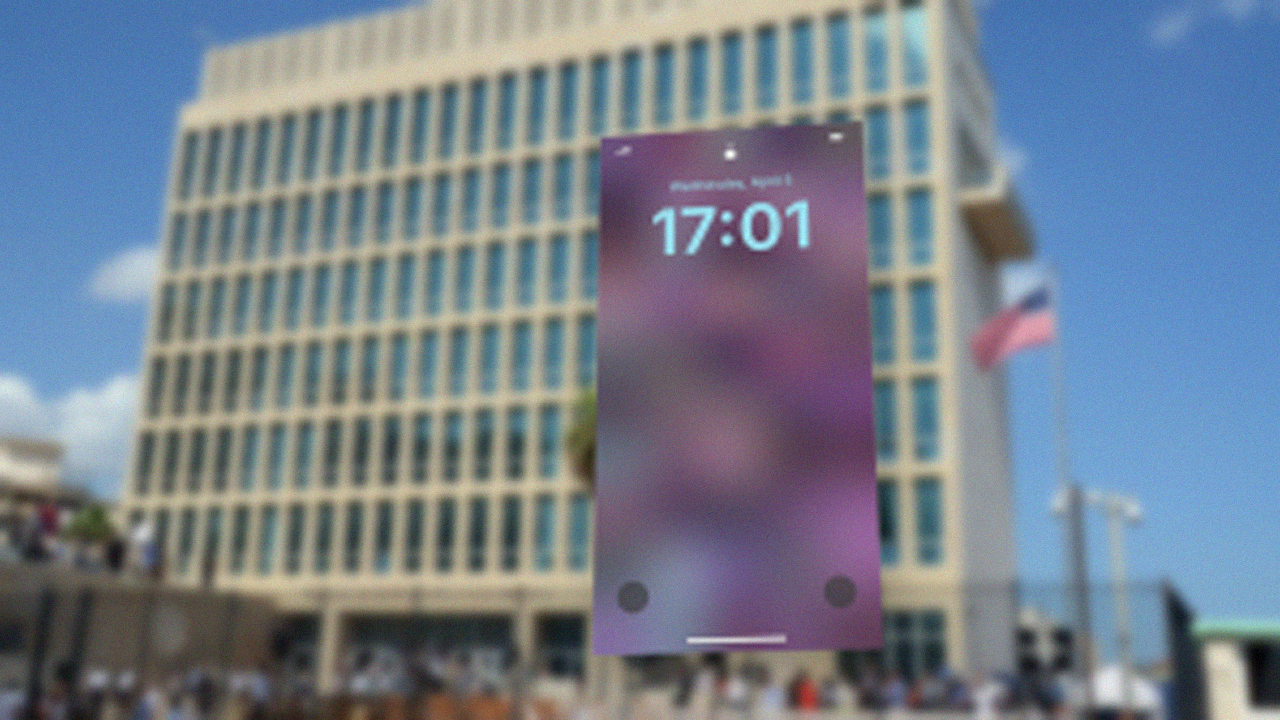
{"hour": 17, "minute": 1}
